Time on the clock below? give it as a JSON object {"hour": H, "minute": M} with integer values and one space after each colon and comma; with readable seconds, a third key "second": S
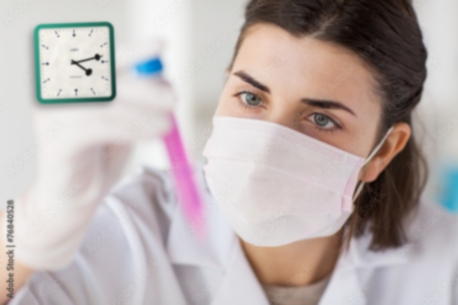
{"hour": 4, "minute": 13}
